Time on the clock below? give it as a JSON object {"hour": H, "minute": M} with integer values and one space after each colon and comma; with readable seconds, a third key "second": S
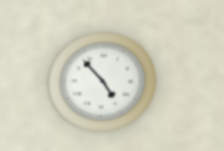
{"hour": 4, "minute": 53}
